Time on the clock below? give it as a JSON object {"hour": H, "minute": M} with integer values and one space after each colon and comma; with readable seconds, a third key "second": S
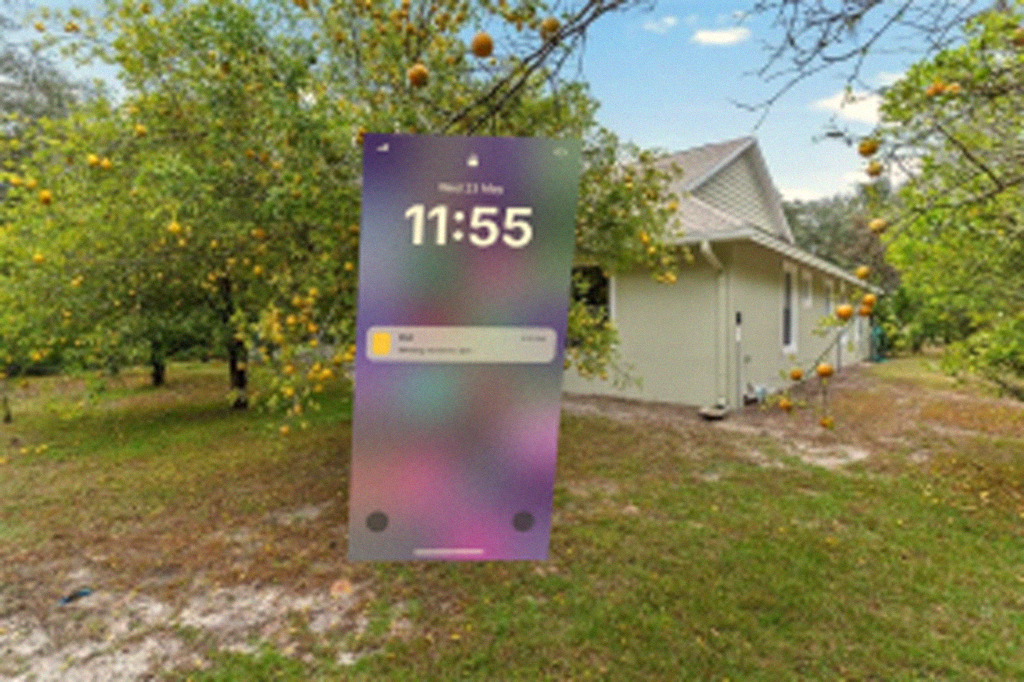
{"hour": 11, "minute": 55}
